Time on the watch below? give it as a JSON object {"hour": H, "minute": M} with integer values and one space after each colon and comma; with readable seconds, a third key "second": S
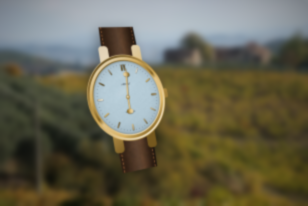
{"hour": 6, "minute": 1}
